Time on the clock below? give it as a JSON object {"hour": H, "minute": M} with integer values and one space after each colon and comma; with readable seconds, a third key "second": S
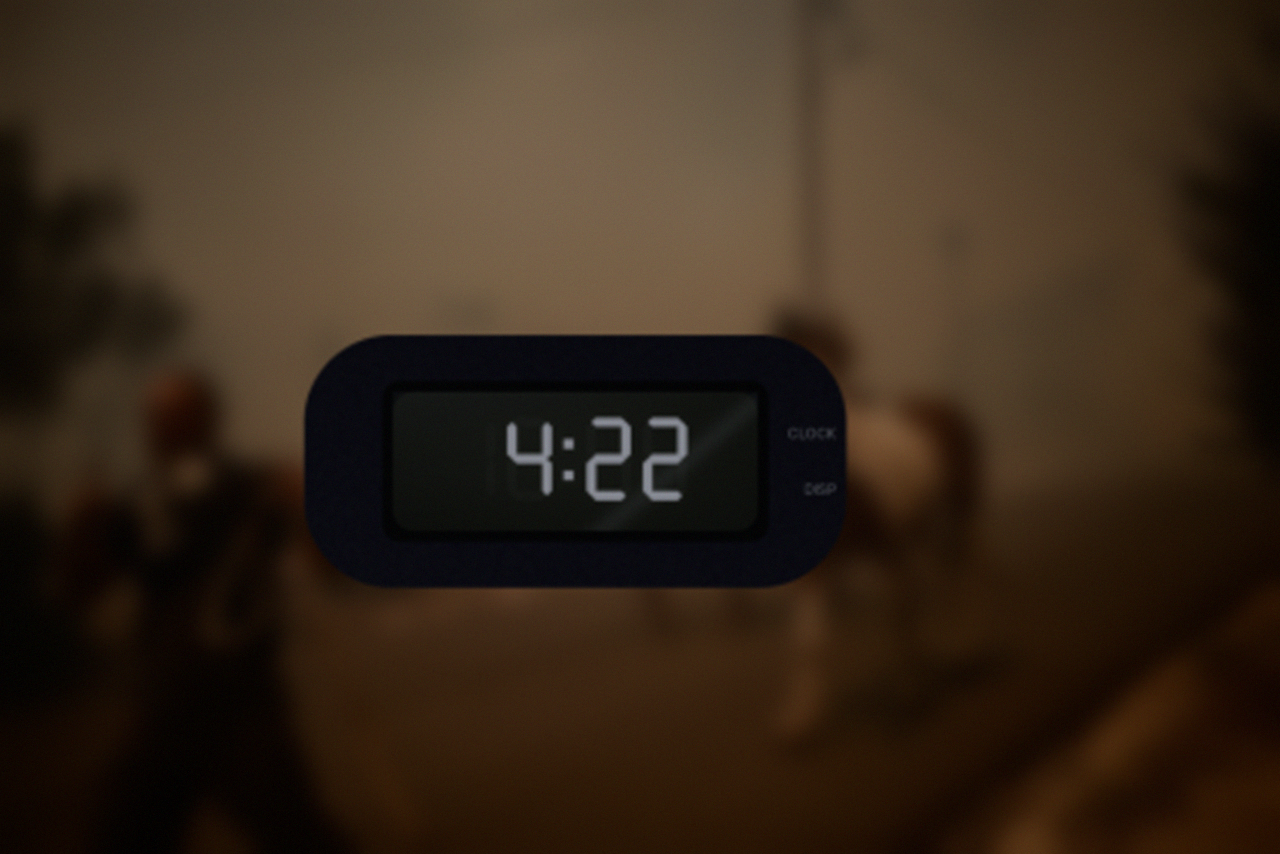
{"hour": 4, "minute": 22}
